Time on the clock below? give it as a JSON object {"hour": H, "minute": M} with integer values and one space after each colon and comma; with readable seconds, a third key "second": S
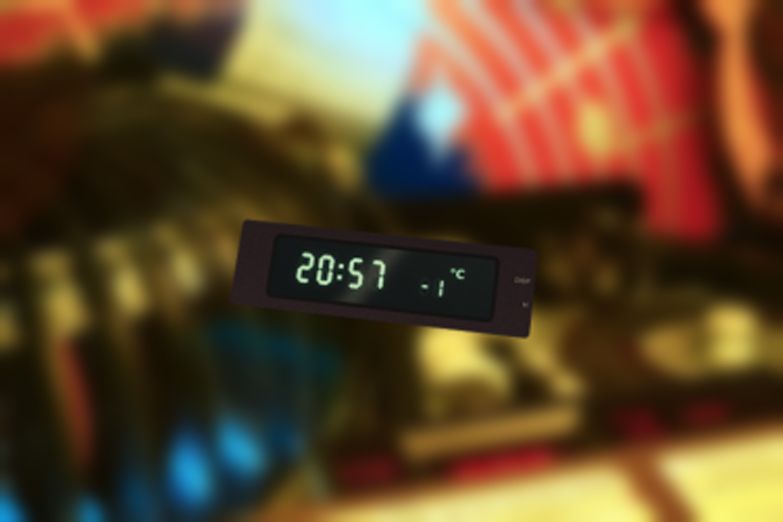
{"hour": 20, "minute": 57}
